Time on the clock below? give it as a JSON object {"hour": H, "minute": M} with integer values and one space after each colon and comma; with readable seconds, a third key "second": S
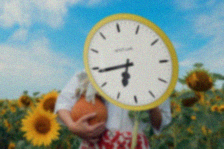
{"hour": 6, "minute": 44}
